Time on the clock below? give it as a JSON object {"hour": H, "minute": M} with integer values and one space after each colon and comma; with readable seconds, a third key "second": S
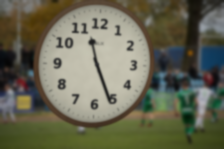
{"hour": 11, "minute": 26}
